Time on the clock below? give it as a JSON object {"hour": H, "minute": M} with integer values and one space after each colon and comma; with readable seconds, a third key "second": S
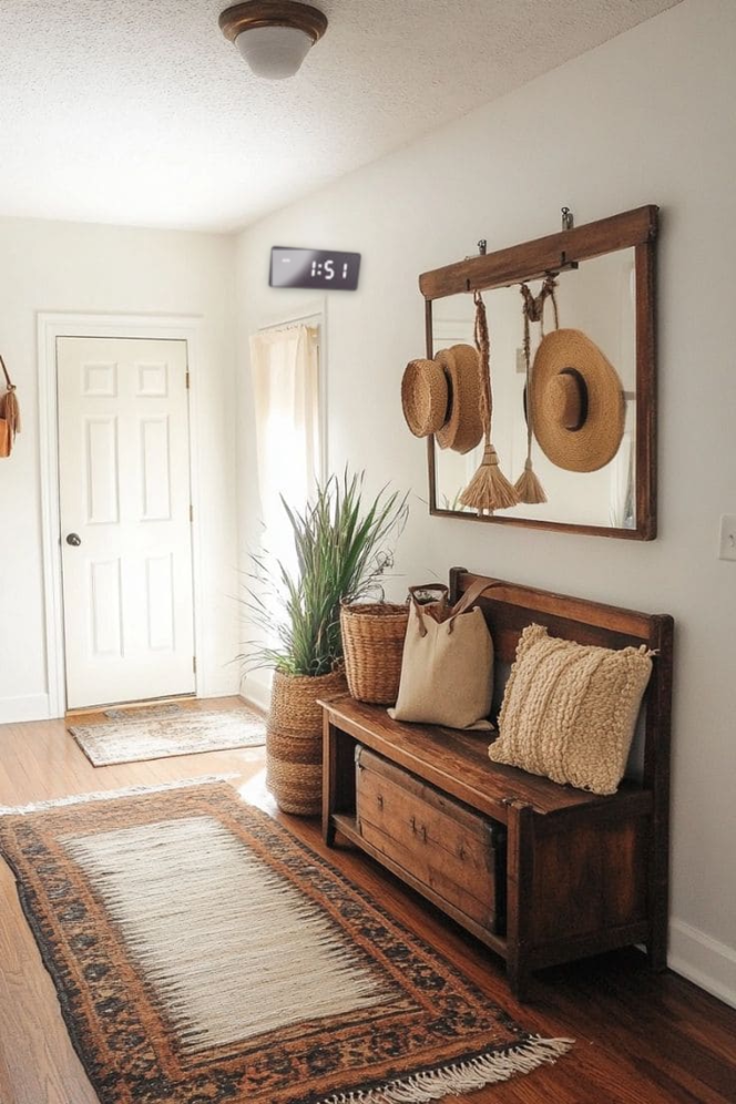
{"hour": 1, "minute": 51}
